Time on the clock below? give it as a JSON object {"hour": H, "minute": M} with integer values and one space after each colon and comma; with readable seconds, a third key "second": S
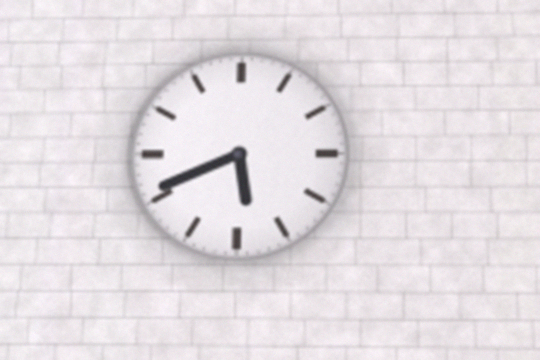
{"hour": 5, "minute": 41}
